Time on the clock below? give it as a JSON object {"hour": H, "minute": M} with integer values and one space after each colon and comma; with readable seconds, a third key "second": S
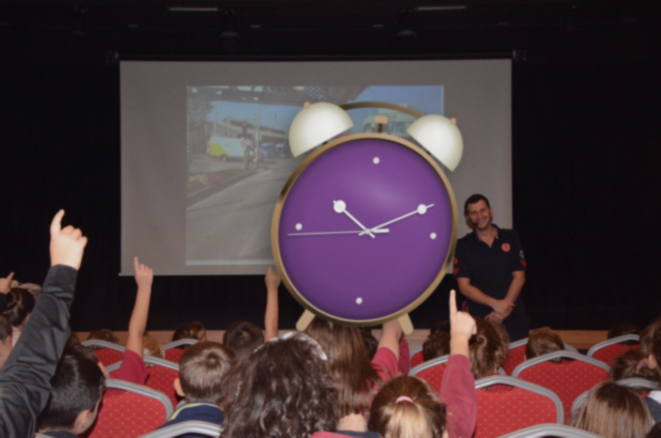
{"hour": 10, "minute": 10, "second": 44}
